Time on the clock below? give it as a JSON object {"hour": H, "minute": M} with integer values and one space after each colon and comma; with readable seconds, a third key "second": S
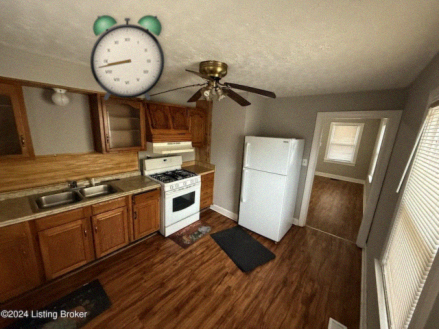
{"hour": 8, "minute": 43}
